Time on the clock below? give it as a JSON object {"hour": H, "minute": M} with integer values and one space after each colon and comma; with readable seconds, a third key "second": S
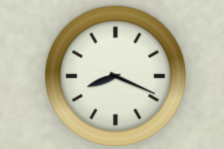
{"hour": 8, "minute": 19}
